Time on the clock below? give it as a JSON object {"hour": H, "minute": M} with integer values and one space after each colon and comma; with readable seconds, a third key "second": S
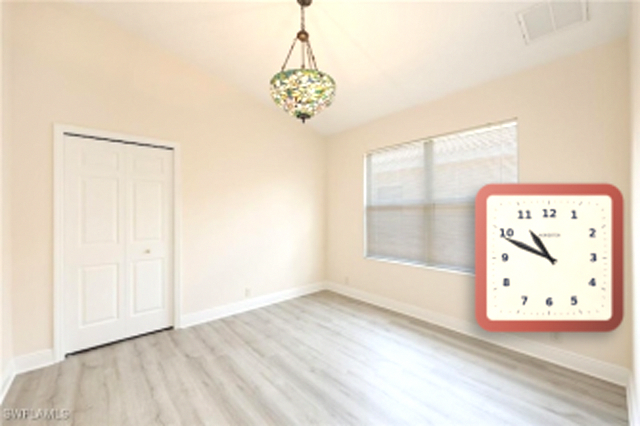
{"hour": 10, "minute": 49}
